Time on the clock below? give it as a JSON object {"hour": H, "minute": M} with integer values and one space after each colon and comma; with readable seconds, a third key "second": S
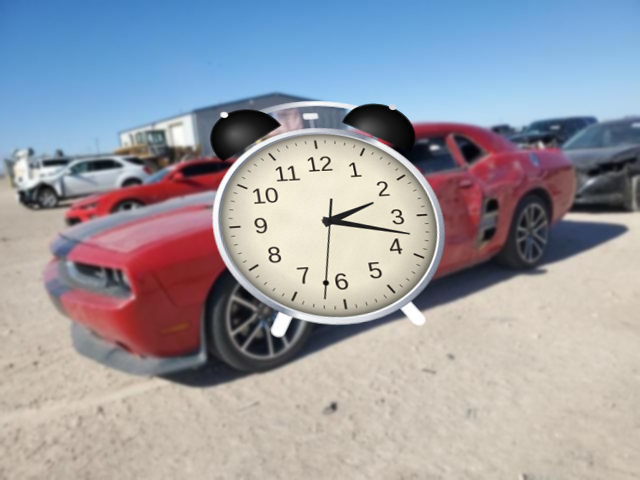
{"hour": 2, "minute": 17, "second": 32}
